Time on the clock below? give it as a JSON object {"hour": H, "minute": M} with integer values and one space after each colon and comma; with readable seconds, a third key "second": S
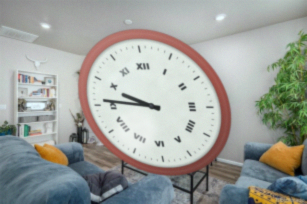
{"hour": 9, "minute": 46}
